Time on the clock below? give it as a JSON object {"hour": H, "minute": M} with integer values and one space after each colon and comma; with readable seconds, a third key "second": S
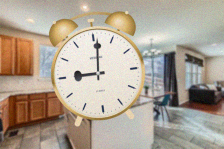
{"hour": 9, "minute": 1}
